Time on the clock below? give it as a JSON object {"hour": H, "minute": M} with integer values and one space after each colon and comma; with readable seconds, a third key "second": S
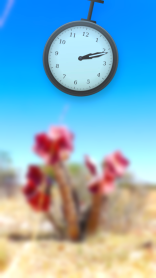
{"hour": 2, "minute": 11}
